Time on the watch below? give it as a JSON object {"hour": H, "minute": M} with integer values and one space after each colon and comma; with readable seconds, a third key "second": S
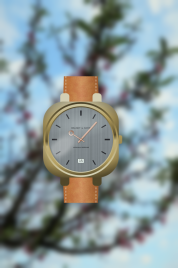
{"hour": 10, "minute": 7}
